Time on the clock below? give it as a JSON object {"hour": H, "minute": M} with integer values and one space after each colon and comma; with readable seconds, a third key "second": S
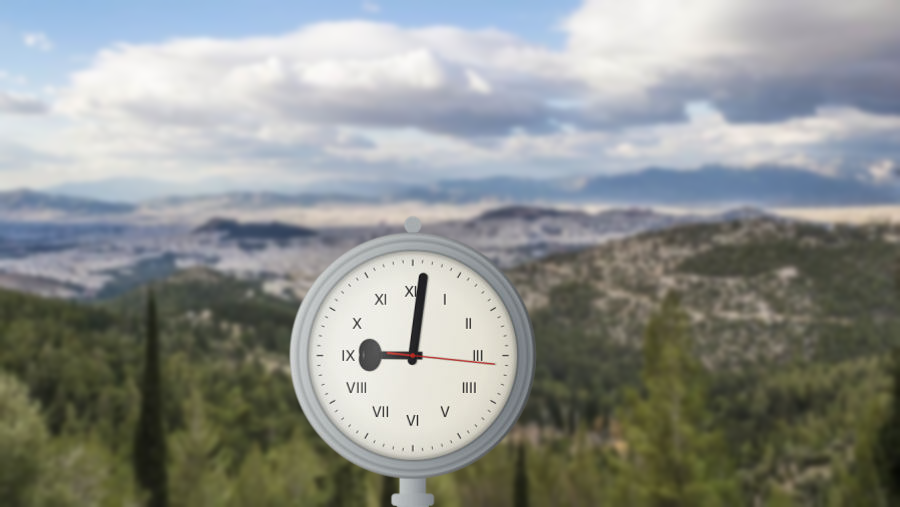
{"hour": 9, "minute": 1, "second": 16}
